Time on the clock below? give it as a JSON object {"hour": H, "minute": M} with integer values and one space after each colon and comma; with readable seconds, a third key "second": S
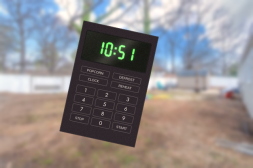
{"hour": 10, "minute": 51}
